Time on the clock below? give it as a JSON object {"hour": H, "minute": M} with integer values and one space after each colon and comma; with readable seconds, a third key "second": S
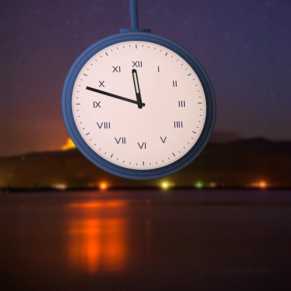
{"hour": 11, "minute": 48}
